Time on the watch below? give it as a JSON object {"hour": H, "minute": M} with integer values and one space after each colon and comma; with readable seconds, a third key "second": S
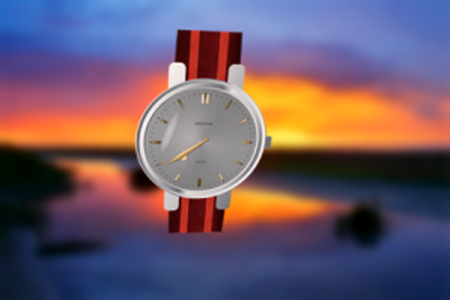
{"hour": 7, "minute": 39}
